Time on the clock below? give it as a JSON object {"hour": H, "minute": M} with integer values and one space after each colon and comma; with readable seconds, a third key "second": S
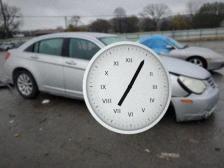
{"hour": 7, "minute": 5}
